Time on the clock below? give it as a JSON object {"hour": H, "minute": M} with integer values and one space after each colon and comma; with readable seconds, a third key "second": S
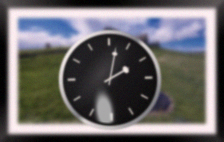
{"hour": 2, "minute": 2}
